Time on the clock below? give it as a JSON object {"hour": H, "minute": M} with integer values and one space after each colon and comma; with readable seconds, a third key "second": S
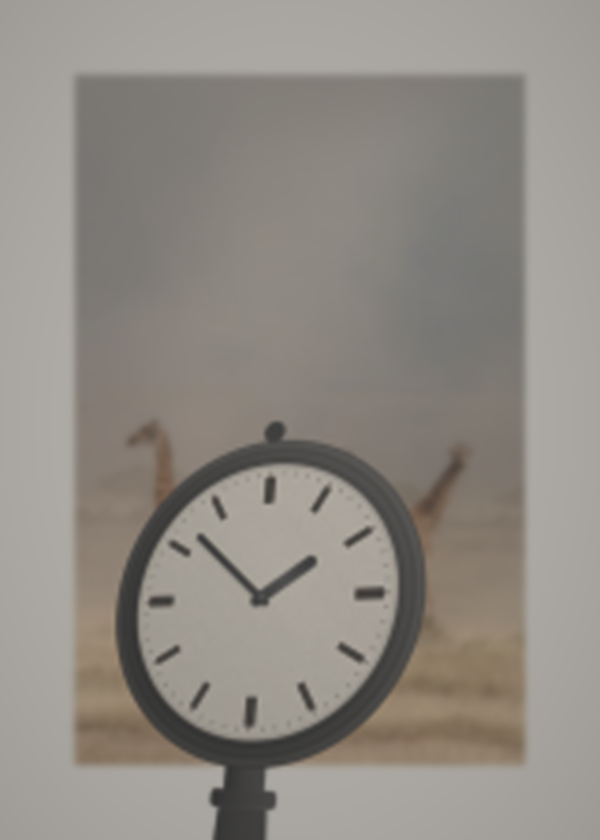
{"hour": 1, "minute": 52}
